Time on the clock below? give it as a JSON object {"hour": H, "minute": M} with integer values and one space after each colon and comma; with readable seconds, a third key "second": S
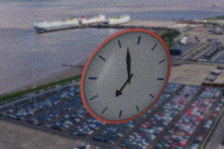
{"hour": 6, "minute": 57}
